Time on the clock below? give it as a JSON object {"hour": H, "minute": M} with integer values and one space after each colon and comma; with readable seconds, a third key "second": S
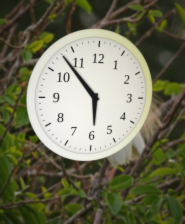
{"hour": 5, "minute": 53}
